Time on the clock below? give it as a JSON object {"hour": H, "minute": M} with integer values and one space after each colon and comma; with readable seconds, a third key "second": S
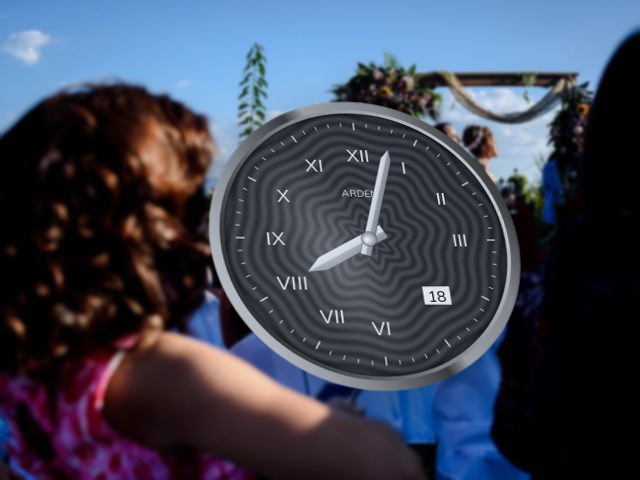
{"hour": 8, "minute": 3}
